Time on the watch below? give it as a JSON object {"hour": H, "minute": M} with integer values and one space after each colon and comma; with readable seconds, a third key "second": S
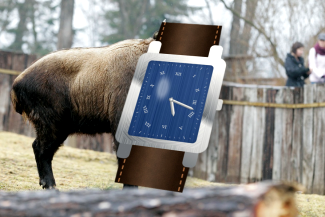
{"hour": 5, "minute": 18}
